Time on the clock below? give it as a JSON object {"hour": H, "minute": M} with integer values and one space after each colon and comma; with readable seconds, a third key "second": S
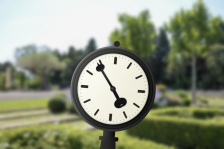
{"hour": 4, "minute": 54}
